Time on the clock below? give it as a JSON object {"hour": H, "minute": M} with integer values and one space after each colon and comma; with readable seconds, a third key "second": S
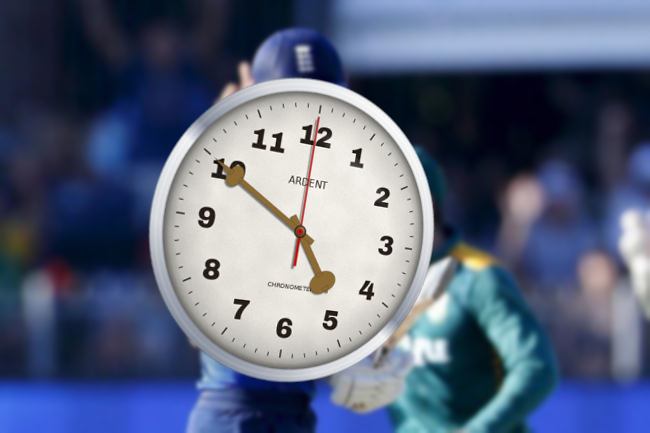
{"hour": 4, "minute": 50, "second": 0}
